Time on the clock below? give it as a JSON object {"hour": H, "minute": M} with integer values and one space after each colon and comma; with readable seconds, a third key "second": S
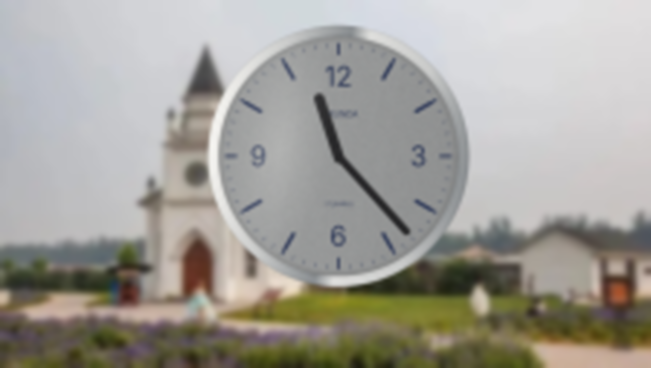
{"hour": 11, "minute": 23}
